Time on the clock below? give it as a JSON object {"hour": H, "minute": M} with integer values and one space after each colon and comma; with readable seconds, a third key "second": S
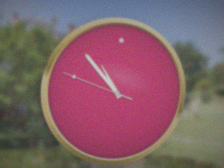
{"hour": 10, "minute": 52, "second": 48}
